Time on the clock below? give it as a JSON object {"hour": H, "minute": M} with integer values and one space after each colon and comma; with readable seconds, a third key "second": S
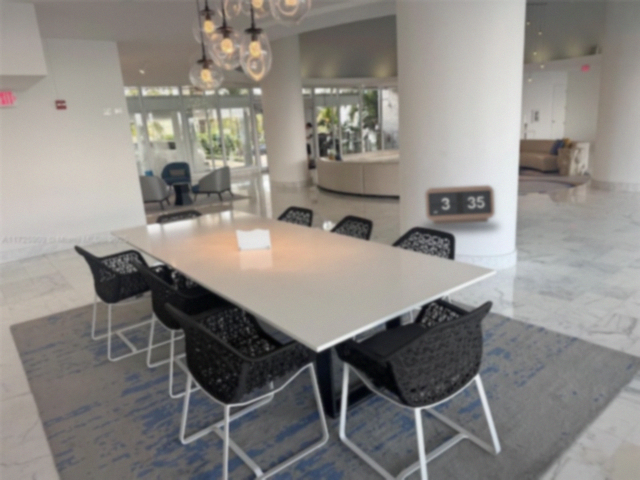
{"hour": 3, "minute": 35}
